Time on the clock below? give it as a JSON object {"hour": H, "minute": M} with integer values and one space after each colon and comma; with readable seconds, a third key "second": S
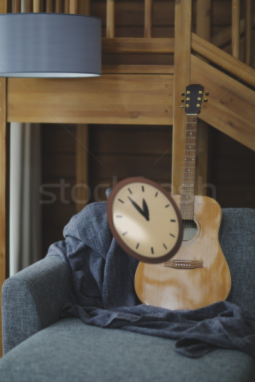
{"hour": 11, "minute": 53}
